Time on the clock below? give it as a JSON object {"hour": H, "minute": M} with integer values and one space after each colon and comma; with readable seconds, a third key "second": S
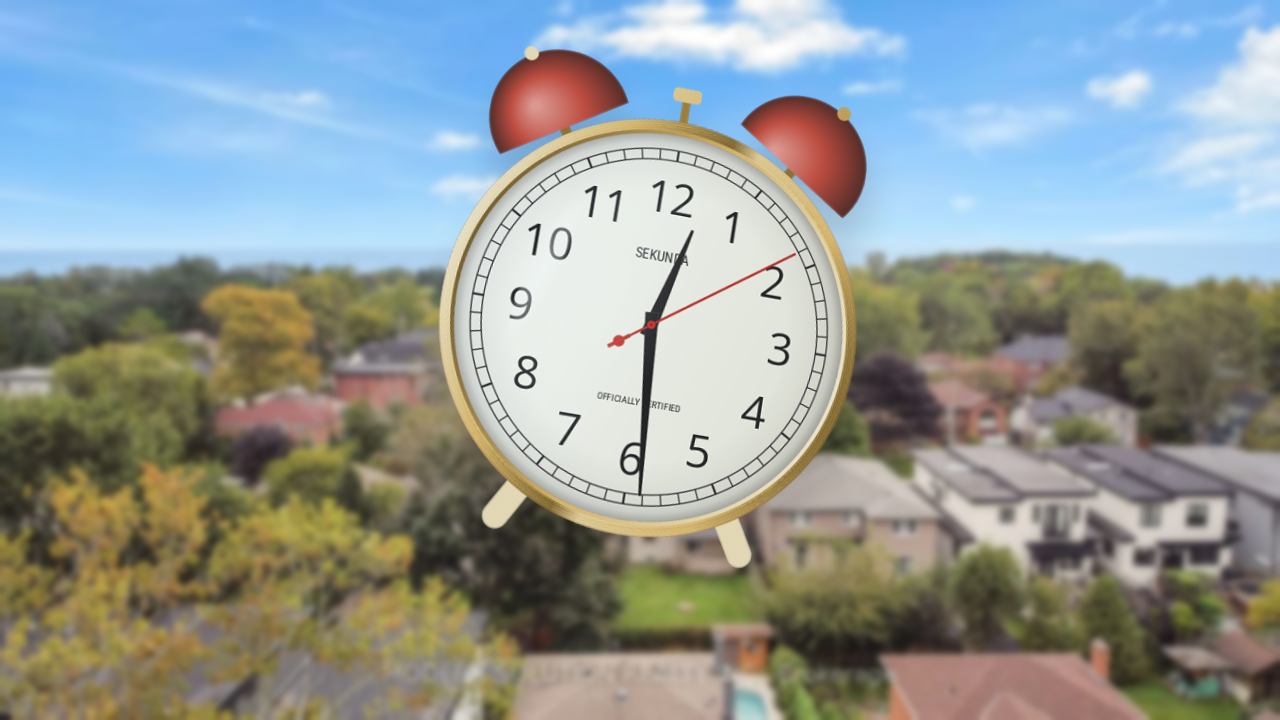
{"hour": 12, "minute": 29, "second": 9}
